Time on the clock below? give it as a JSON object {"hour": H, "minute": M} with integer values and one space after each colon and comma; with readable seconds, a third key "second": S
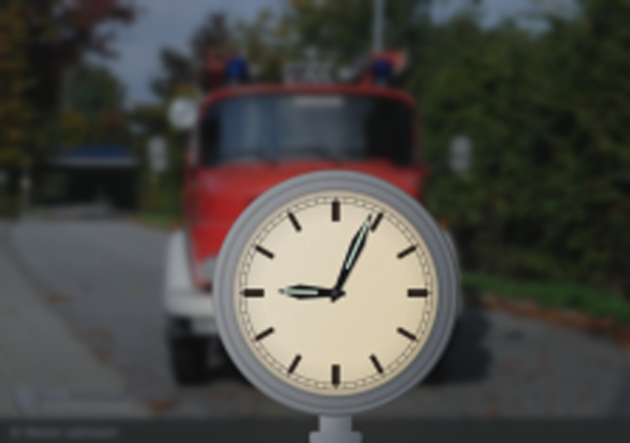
{"hour": 9, "minute": 4}
